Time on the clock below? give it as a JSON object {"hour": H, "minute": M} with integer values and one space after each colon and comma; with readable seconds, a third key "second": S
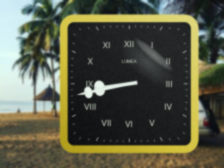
{"hour": 8, "minute": 43}
